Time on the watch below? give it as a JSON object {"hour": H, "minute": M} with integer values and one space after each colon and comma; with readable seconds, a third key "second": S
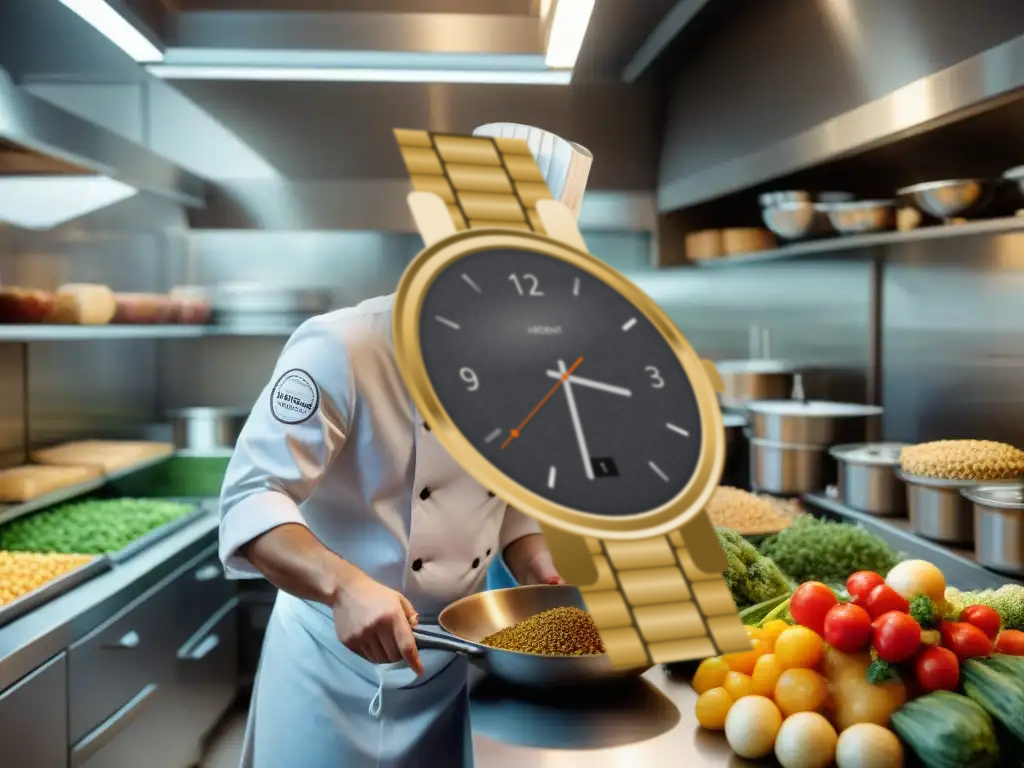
{"hour": 3, "minute": 31, "second": 39}
